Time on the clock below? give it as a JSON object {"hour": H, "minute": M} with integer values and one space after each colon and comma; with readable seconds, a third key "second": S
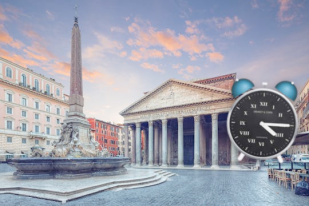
{"hour": 4, "minute": 15}
